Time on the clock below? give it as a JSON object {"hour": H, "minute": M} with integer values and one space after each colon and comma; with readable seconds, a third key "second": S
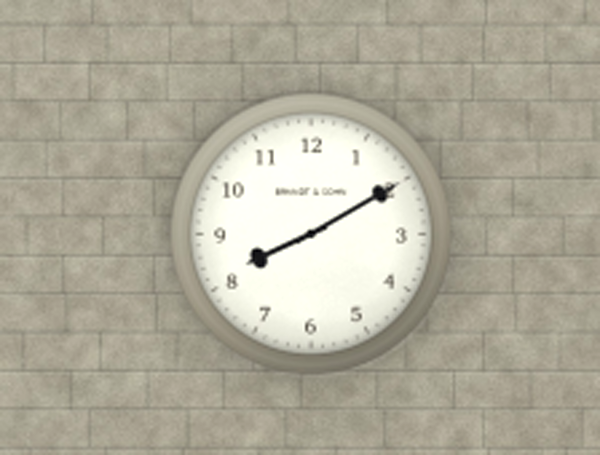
{"hour": 8, "minute": 10}
